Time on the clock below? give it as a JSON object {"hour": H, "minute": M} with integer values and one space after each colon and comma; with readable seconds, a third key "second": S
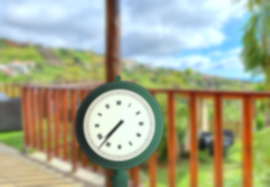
{"hour": 7, "minute": 37}
